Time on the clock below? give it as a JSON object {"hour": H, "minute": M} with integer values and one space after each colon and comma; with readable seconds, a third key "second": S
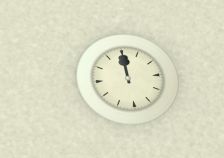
{"hour": 12, "minute": 0}
